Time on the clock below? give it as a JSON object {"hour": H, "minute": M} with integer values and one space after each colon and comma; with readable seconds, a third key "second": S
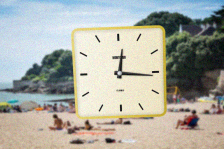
{"hour": 12, "minute": 16}
